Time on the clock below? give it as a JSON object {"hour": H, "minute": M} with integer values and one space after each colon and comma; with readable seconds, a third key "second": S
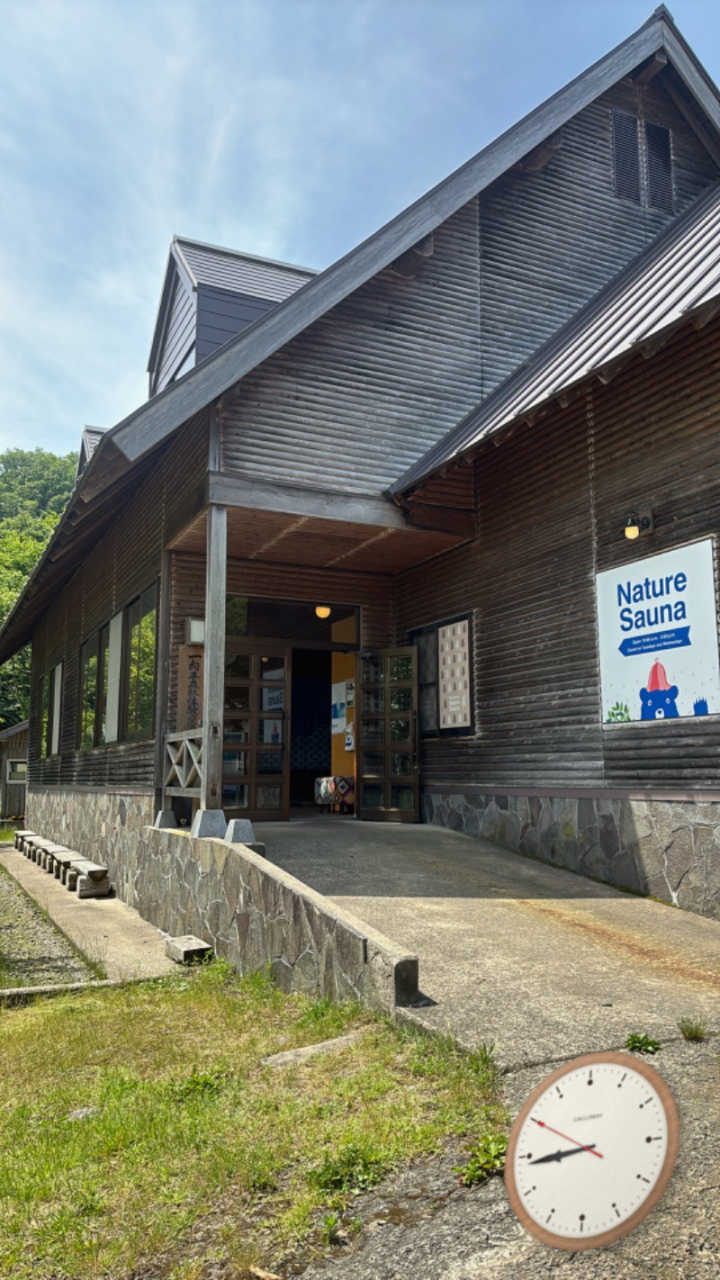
{"hour": 8, "minute": 43, "second": 50}
